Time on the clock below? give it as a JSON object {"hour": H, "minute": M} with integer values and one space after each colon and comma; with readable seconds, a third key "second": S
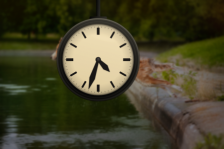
{"hour": 4, "minute": 33}
